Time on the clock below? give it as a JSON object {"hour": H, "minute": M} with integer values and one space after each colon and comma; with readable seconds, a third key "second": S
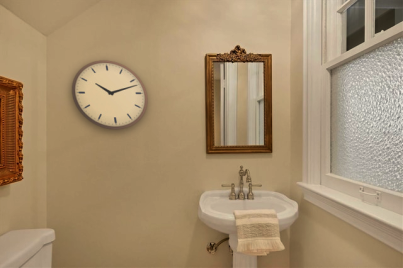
{"hour": 10, "minute": 12}
